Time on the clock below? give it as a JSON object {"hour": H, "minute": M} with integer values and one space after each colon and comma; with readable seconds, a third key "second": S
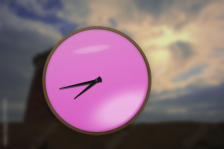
{"hour": 7, "minute": 43}
